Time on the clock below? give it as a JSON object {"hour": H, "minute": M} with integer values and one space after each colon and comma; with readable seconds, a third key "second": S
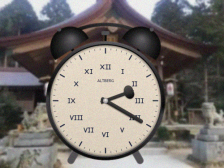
{"hour": 2, "minute": 20}
